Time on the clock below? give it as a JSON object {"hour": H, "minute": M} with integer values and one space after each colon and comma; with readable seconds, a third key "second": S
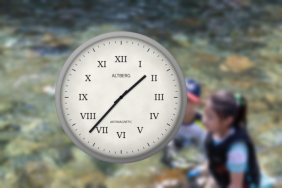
{"hour": 1, "minute": 37}
